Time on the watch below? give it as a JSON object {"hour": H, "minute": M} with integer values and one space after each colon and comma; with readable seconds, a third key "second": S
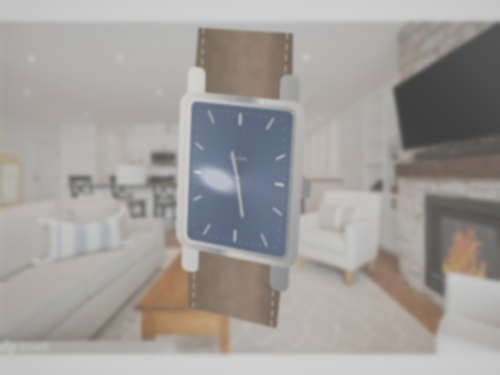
{"hour": 11, "minute": 28}
